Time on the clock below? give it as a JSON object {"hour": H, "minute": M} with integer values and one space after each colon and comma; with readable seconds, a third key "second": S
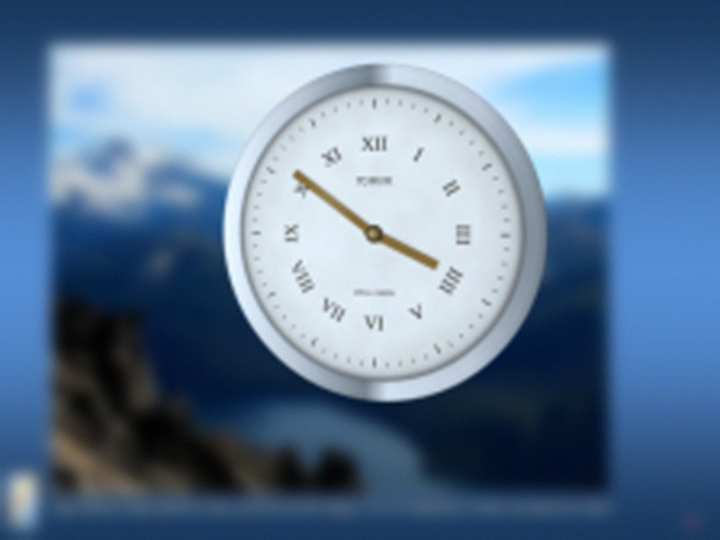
{"hour": 3, "minute": 51}
